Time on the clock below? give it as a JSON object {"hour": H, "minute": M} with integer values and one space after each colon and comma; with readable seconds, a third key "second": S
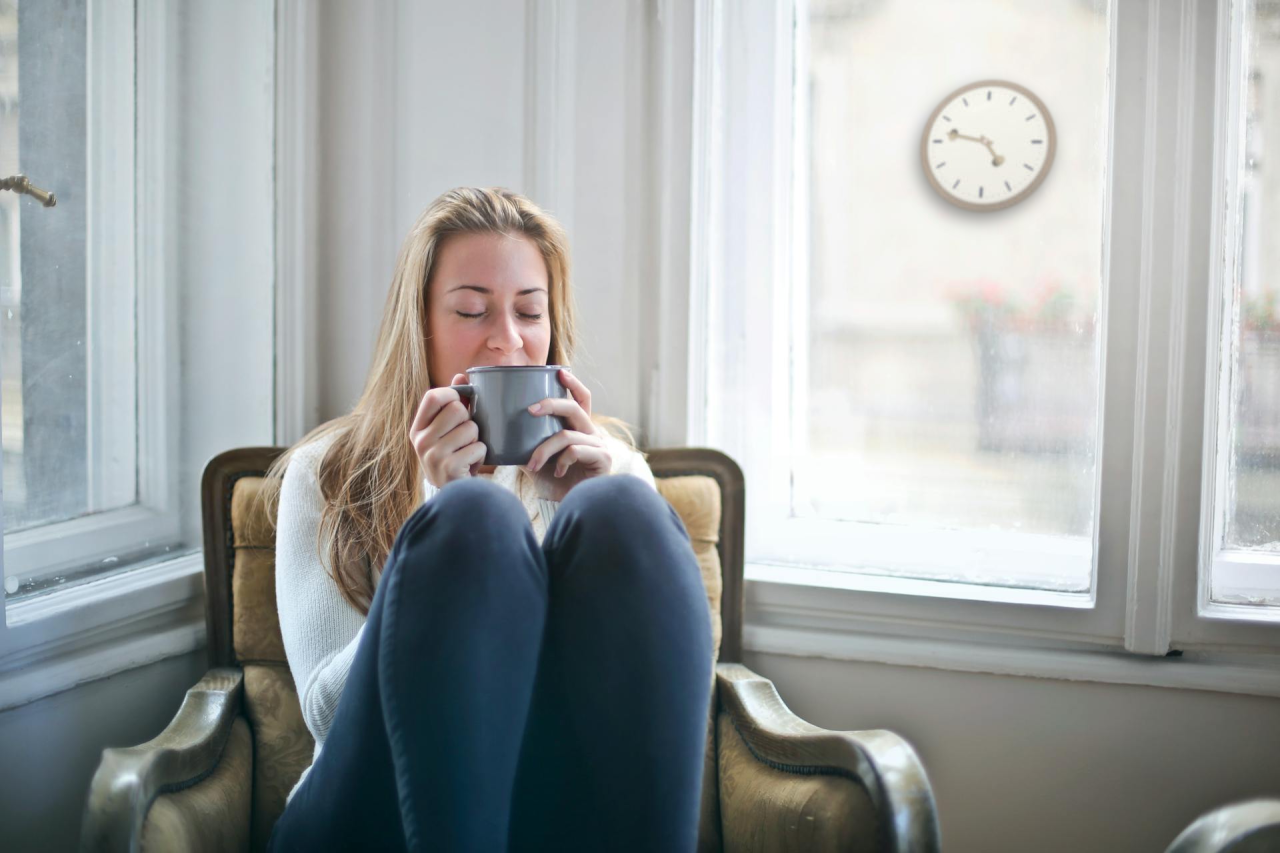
{"hour": 4, "minute": 47}
